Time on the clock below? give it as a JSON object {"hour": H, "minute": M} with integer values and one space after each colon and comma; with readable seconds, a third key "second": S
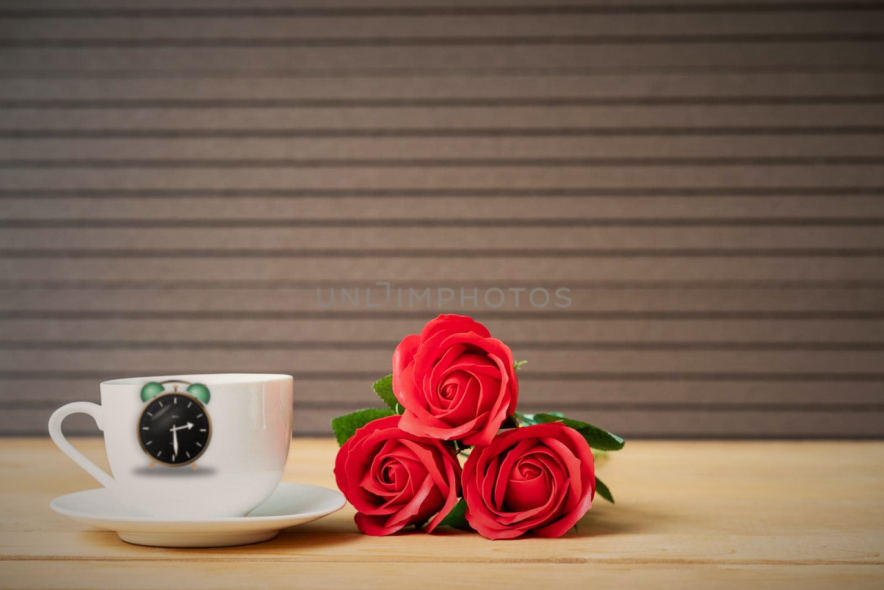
{"hour": 2, "minute": 29}
